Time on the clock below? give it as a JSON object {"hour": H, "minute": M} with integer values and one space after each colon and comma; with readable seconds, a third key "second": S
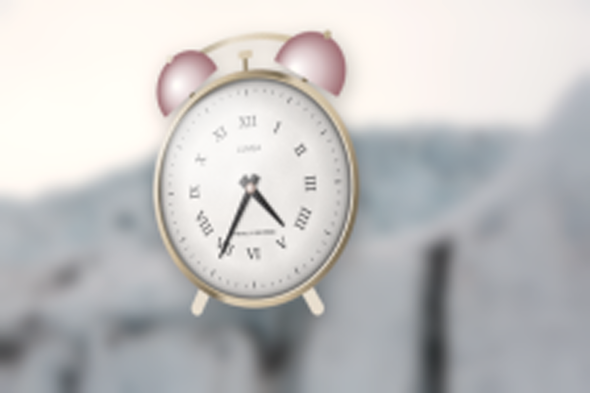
{"hour": 4, "minute": 35}
